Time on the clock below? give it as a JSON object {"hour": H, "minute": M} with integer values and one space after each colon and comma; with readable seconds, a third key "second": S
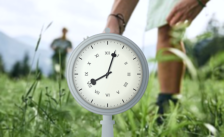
{"hour": 8, "minute": 3}
